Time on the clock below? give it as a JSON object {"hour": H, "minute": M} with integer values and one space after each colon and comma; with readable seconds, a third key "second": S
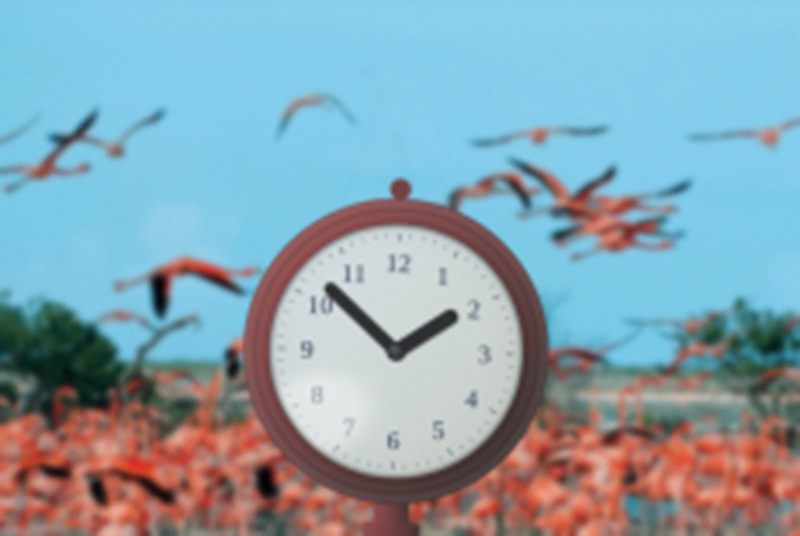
{"hour": 1, "minute": 52}
